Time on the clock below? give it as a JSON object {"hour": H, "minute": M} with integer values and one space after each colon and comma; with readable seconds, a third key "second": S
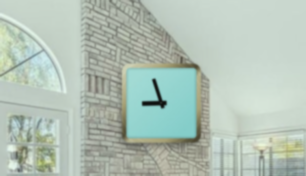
{"hour": 8, "minute": 57}
